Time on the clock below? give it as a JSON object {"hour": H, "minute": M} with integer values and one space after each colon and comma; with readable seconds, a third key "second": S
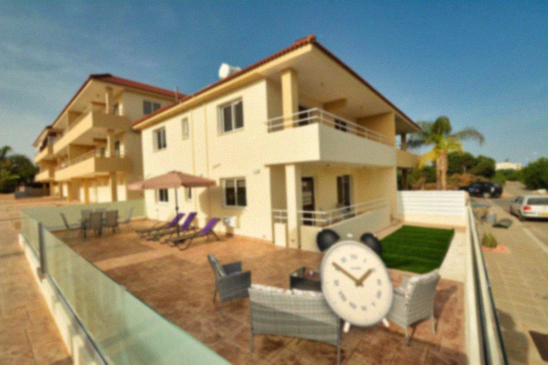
{"hour": 1, "minute": 51}
